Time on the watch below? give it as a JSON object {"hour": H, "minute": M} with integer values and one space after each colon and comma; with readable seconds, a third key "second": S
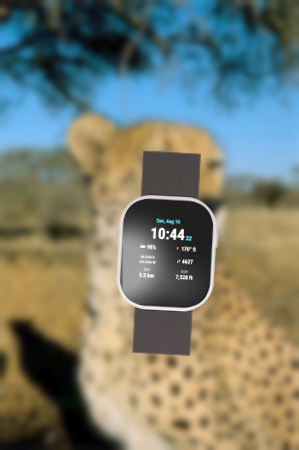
{"hour": 10, "minute": 44}
